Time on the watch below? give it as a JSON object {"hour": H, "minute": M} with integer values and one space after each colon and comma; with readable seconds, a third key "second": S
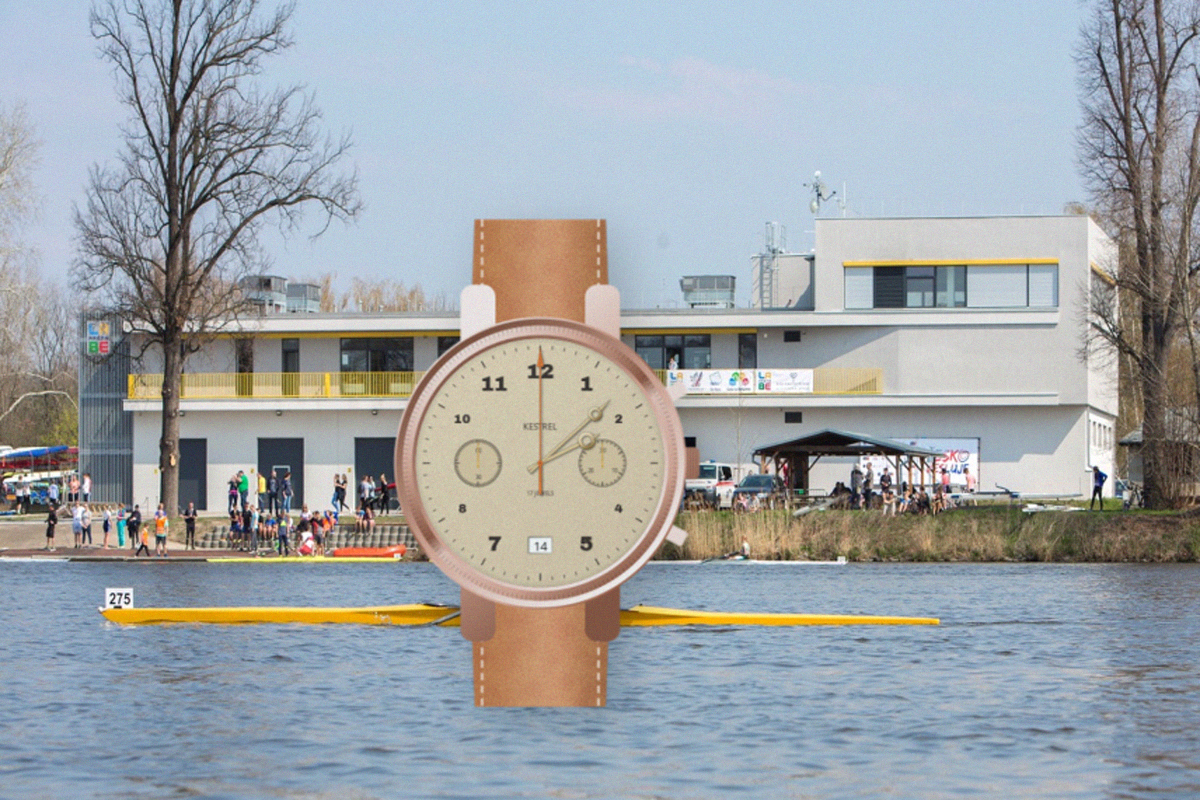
{"hour": 2, "minute": 8}
